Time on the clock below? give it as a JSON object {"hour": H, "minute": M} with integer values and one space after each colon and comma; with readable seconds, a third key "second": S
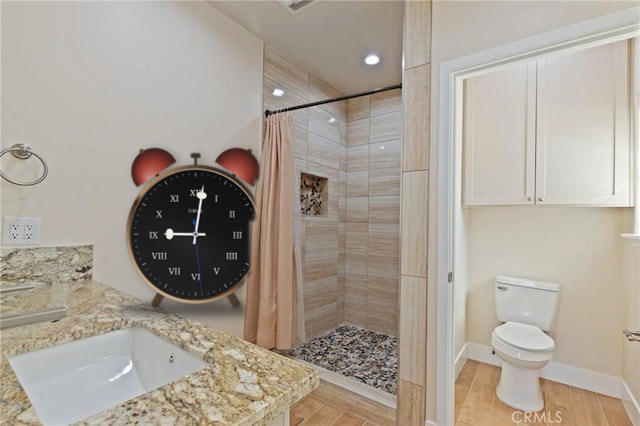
{"hour": 9, "minute": 1, "second": 29}
